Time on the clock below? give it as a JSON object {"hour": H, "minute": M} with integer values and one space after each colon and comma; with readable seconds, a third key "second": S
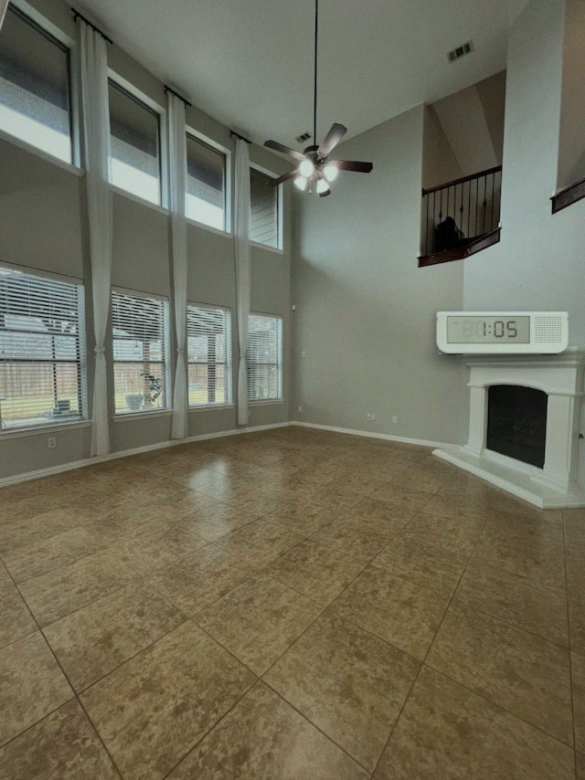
{"hour": 1, "minute": 5}
